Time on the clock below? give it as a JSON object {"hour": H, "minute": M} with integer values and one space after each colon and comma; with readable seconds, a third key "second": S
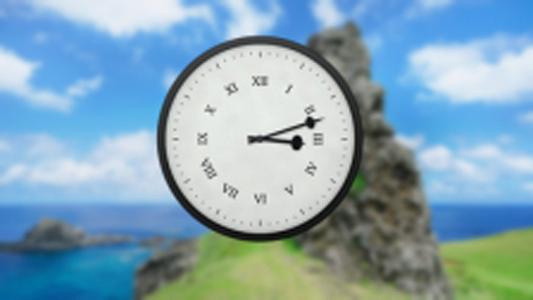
{"hour": 3, "minute": 12}
